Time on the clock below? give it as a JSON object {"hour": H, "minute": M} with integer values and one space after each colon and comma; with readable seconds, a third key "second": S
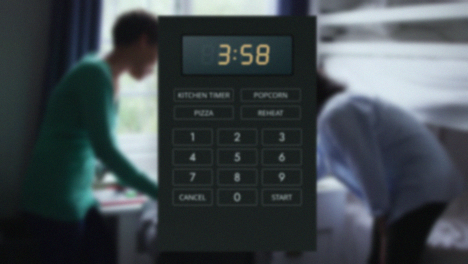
{"hour": 3, "minute": 58}
